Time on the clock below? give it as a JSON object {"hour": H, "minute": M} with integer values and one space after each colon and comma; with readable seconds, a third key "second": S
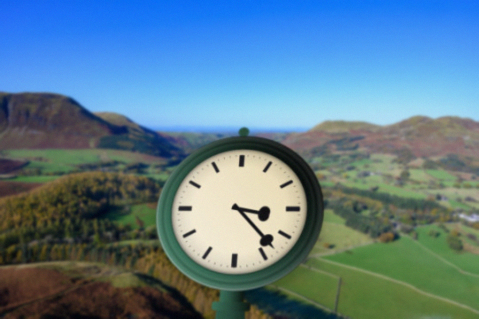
{"hour": 3, "minute": 23}
